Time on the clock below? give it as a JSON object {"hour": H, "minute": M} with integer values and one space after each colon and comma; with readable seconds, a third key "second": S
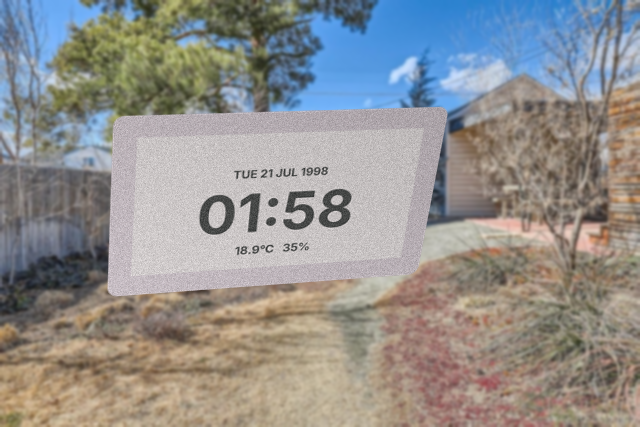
{"hour": 1, "minute": 58}
